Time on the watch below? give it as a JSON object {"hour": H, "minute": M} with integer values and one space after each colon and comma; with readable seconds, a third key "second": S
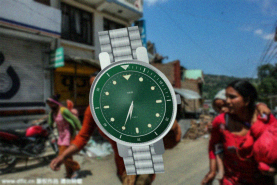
{"hour": 6, "minute": 35}
